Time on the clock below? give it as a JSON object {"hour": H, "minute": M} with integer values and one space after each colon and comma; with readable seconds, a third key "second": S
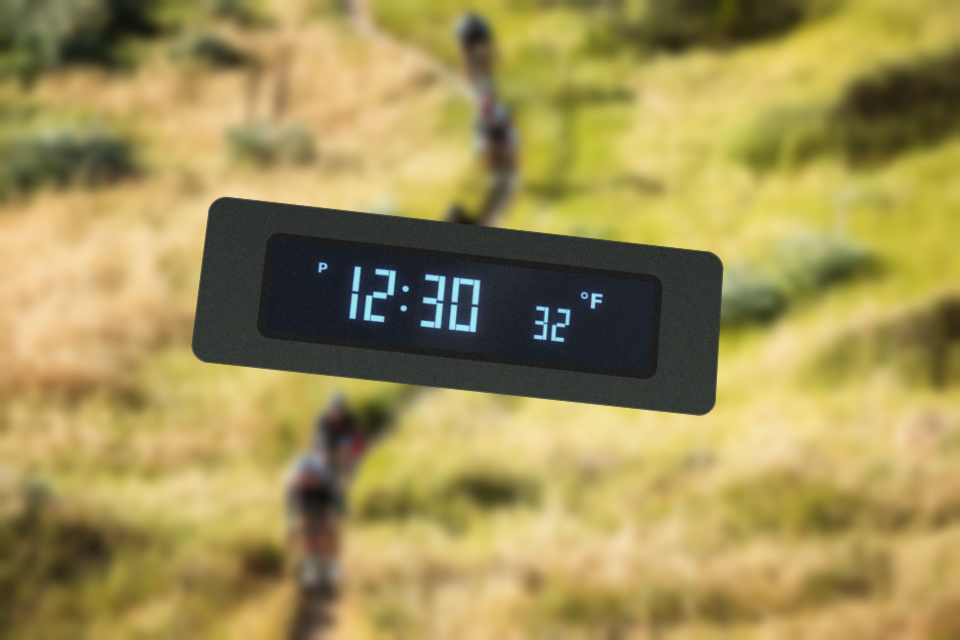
{"hour": 12, "minute": 30}
